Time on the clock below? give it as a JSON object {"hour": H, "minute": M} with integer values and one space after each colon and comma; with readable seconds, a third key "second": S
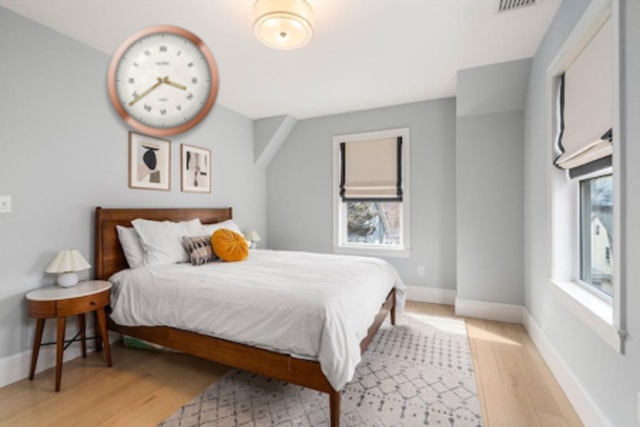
{"hour": 3, "minute": 39}
